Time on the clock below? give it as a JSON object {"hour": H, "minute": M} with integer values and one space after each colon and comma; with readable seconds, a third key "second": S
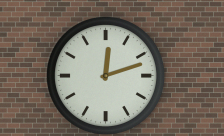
{"hour": 12, "minute": 12}
